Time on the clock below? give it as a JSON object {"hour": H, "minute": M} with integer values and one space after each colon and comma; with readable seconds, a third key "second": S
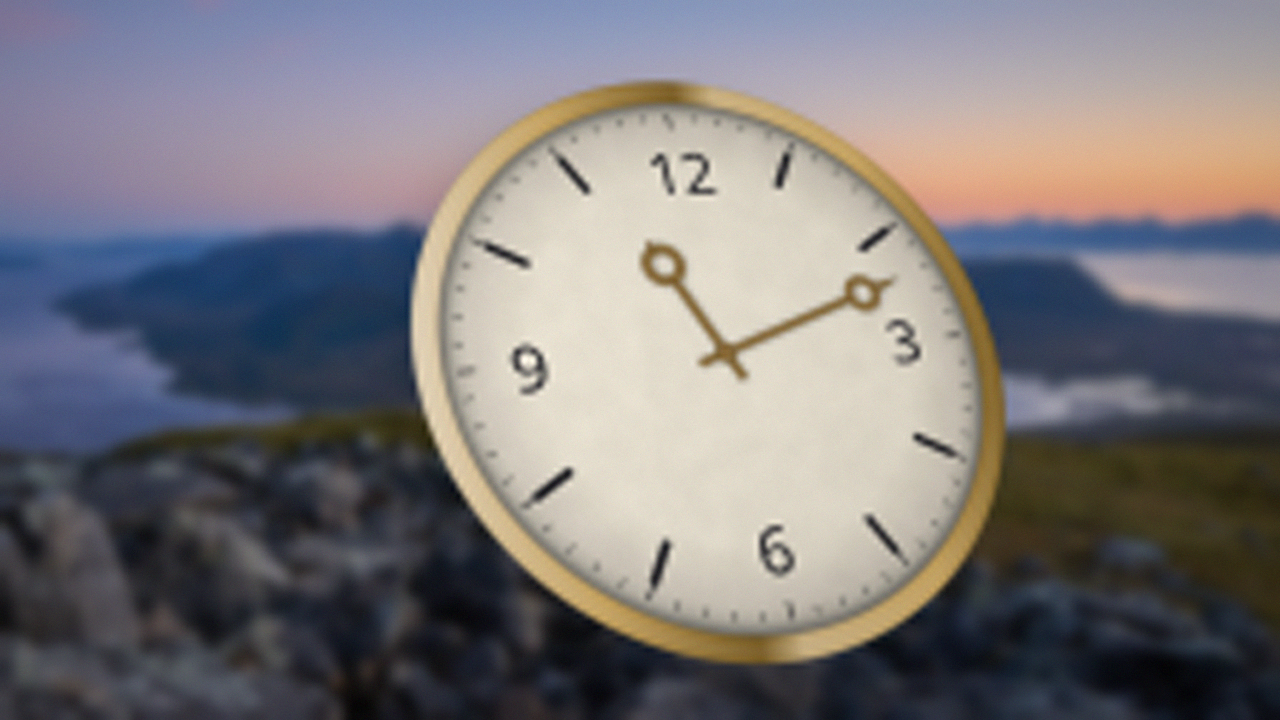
{"hour": 11, "minute": 12}
